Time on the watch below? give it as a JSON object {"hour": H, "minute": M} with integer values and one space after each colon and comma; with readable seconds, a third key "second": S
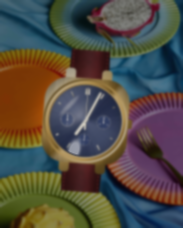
{"hour": 7, "minute": 4}
